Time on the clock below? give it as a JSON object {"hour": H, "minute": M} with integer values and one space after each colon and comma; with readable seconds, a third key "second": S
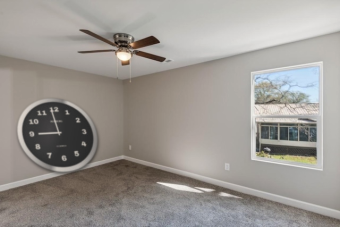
{"hour": 8, "minute": 59}
